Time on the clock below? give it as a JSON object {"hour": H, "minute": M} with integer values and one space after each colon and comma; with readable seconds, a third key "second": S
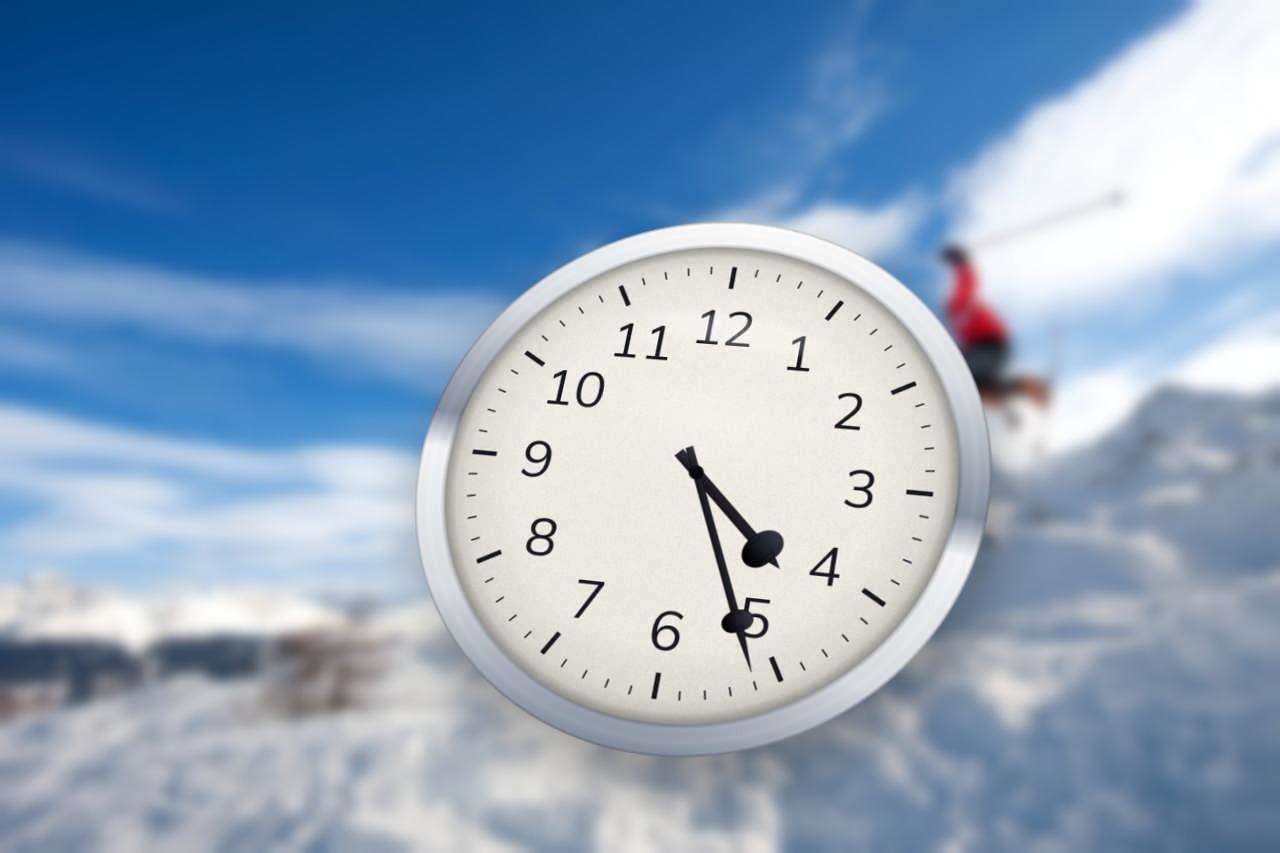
{"hour": 4, "minute": 26}
